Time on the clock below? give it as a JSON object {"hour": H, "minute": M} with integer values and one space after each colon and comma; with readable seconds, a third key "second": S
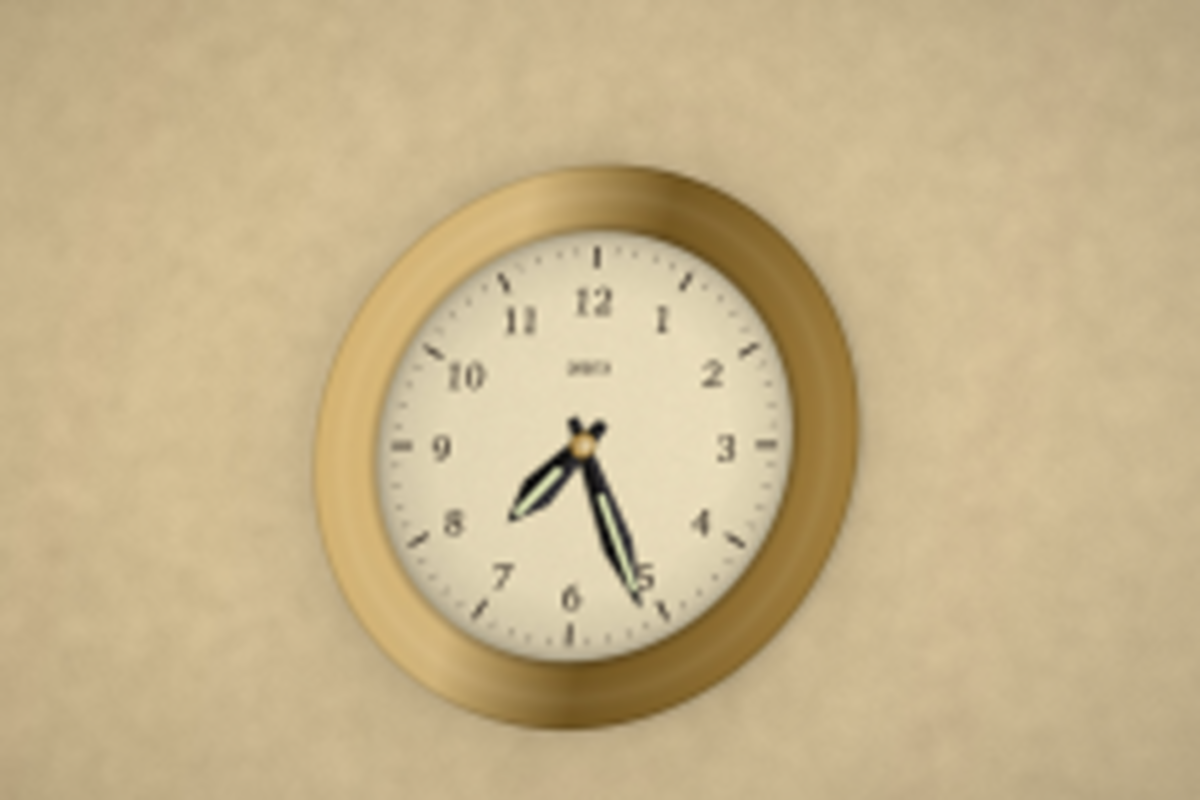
{"hour": 7, "minute": 26}
